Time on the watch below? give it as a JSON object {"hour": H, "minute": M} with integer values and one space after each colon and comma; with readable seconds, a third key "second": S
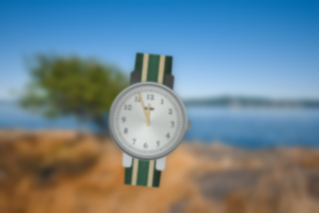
{"hour": 11, "minute": 56}
